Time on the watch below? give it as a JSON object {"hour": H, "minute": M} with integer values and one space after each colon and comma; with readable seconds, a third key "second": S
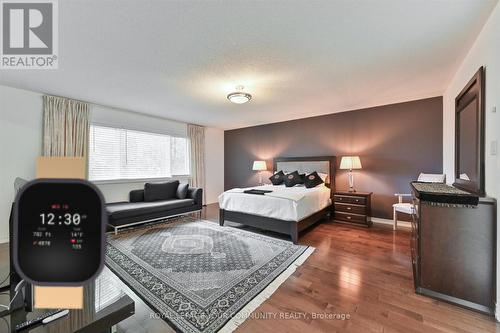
{"hour": 12, "minute": 30}
